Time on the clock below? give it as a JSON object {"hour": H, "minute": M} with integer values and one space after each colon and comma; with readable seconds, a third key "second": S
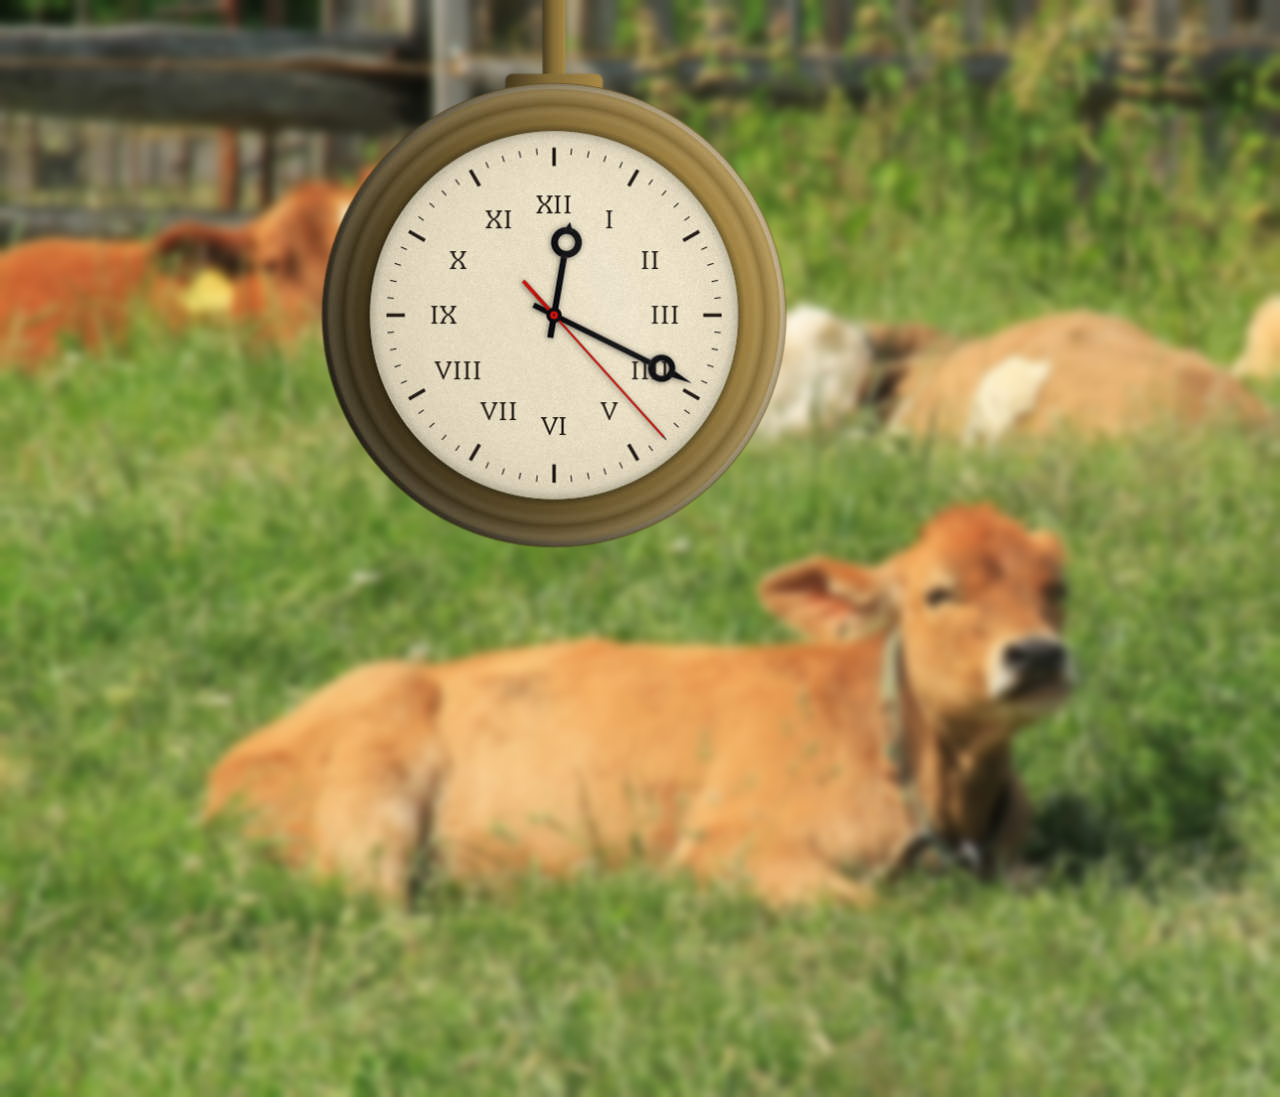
{"hour": 12, "minute": 19, "second": 23}
